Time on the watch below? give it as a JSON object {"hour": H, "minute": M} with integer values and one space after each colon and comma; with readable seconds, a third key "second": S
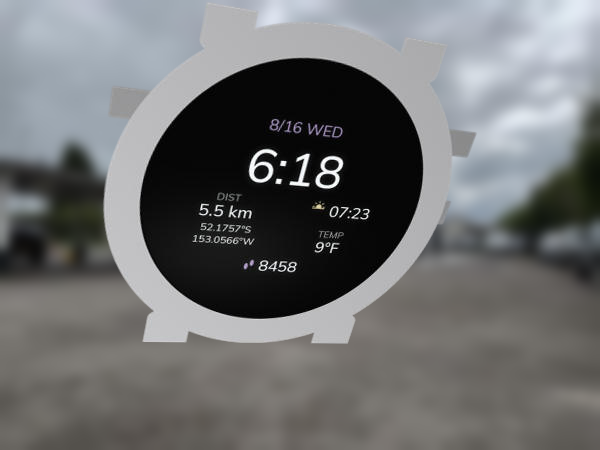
{"hour": 6, "minute": 18}
